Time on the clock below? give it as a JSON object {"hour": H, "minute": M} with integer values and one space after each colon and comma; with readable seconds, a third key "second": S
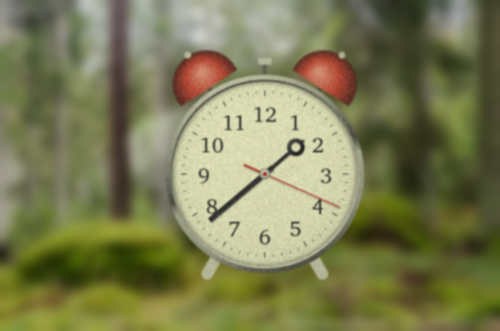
{"hour": 1, "minute": 38, "second": 19}
